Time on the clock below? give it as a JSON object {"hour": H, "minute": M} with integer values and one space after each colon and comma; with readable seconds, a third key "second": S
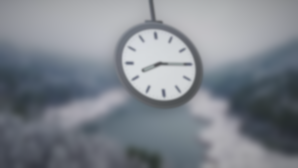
{"hour": 8, "minute": 15}
